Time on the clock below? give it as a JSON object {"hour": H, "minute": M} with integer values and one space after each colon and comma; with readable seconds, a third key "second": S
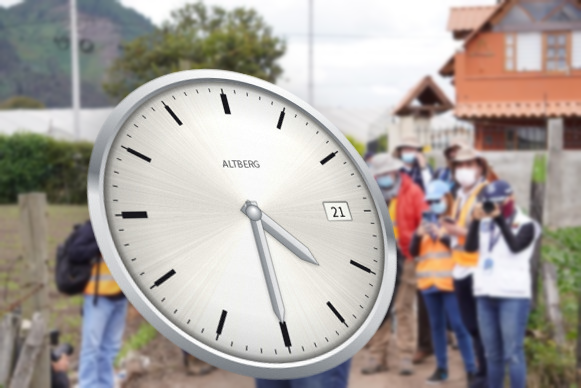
{"hour": 4, "minute": 30}
